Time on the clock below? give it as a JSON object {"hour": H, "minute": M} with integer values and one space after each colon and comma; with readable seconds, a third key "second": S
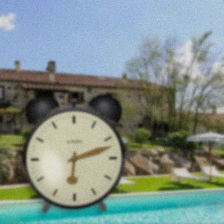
{"hour": 6, "minute": 12}
